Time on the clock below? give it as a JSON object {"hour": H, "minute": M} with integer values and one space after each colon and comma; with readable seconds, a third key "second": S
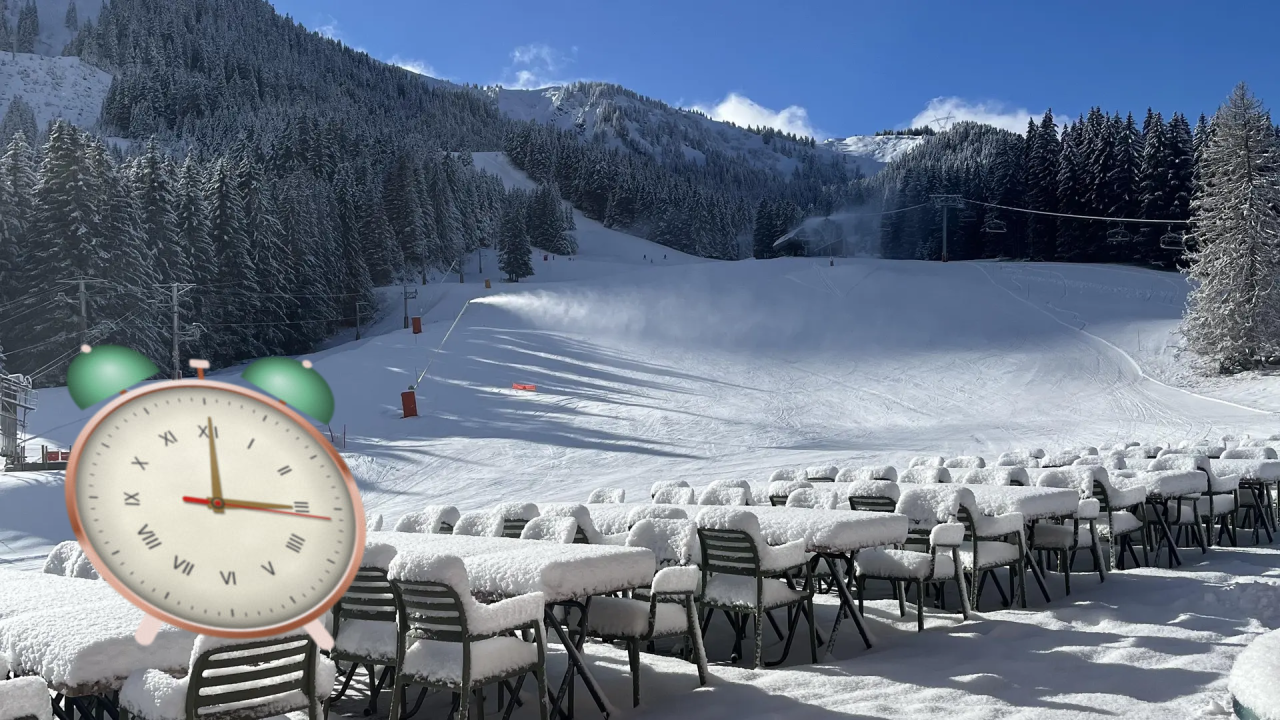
{"hour": 3, "minute": 0, "second": 16}
